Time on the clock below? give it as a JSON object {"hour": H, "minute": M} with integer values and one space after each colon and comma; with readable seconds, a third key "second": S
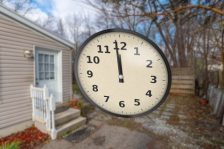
{"hour": 11, "minute": 59}
